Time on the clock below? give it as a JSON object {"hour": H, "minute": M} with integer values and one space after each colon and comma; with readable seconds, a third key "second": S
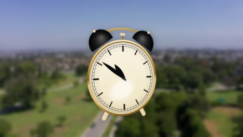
{"hour": 10, "minute": 51}
